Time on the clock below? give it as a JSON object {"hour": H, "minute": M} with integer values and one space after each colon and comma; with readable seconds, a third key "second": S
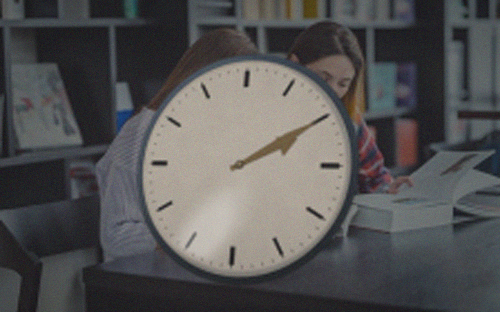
{"hour": 2, "minute": 10}
